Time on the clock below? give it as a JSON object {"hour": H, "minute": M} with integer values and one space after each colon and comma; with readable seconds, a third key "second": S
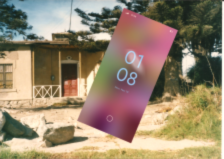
{"hour": 1, "minute": 8}
